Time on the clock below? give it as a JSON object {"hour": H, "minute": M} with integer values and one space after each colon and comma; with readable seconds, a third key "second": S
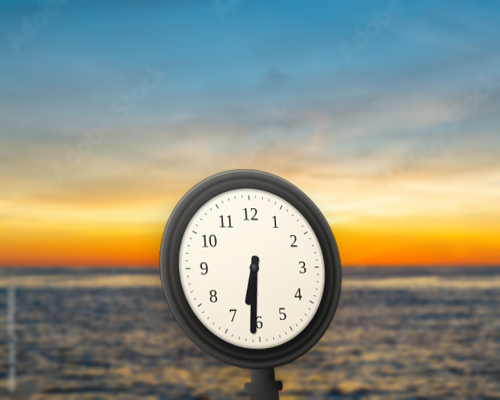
{"hour": 6, "minute": 31}
